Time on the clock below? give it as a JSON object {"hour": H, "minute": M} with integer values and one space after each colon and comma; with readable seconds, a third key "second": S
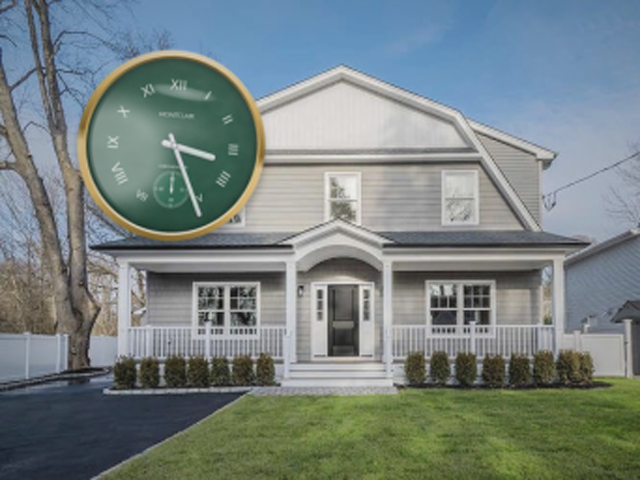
{"hour": 3, "minute": 26}
